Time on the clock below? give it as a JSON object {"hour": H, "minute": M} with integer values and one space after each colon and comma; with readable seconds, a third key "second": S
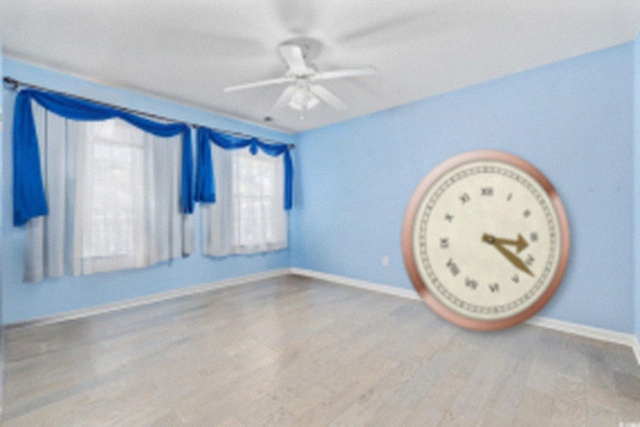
{"hour": 3, "minute": 22}
